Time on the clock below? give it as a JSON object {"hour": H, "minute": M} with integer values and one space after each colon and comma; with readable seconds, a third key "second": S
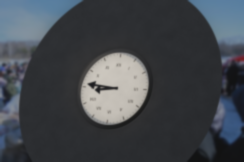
{"hour": 8, "minute": 46}
